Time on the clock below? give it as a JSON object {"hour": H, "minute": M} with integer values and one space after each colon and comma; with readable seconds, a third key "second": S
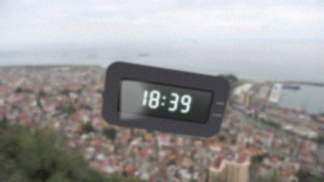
{"hour": 18, "minute": 39}
